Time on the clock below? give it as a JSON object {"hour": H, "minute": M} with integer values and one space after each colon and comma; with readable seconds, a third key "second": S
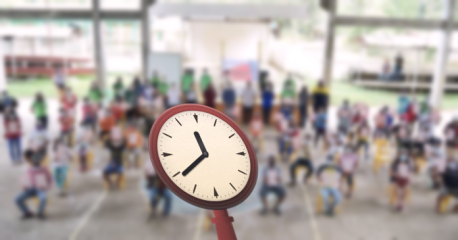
{"hour": 11, "minute": 39}
